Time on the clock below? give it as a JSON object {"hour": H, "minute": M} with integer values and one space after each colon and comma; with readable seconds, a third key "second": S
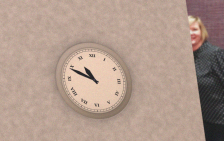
{"hour": 10, "minute": 49}
